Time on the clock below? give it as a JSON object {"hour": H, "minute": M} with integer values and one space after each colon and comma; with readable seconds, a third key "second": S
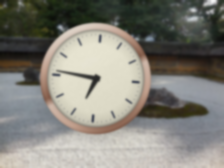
{"hour": 6, "minute": 46}
